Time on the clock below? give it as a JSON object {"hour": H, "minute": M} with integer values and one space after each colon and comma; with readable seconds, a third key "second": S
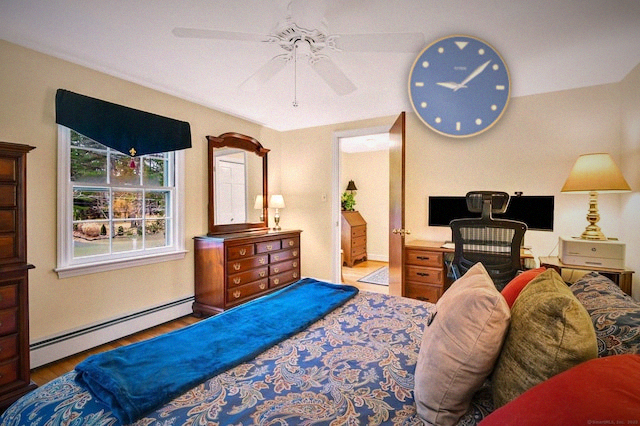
{"hour": 9, "minute": 8}
